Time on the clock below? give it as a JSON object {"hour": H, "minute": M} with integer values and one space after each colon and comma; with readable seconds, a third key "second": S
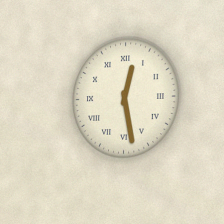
{"hour": 12, "minute": 28}
